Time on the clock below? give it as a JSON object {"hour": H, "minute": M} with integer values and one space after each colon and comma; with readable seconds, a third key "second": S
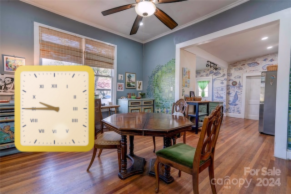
{"hour": 9, "minute": 45}
